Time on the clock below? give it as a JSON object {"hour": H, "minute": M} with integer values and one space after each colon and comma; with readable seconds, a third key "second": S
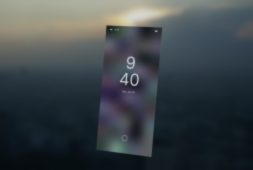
{"hour": 9, "minute": 40}
